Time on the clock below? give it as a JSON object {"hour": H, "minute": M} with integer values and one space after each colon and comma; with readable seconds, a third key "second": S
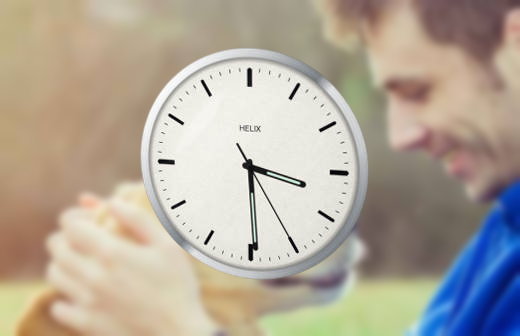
{"hour": 3, "minute": 29, "second": 25}
